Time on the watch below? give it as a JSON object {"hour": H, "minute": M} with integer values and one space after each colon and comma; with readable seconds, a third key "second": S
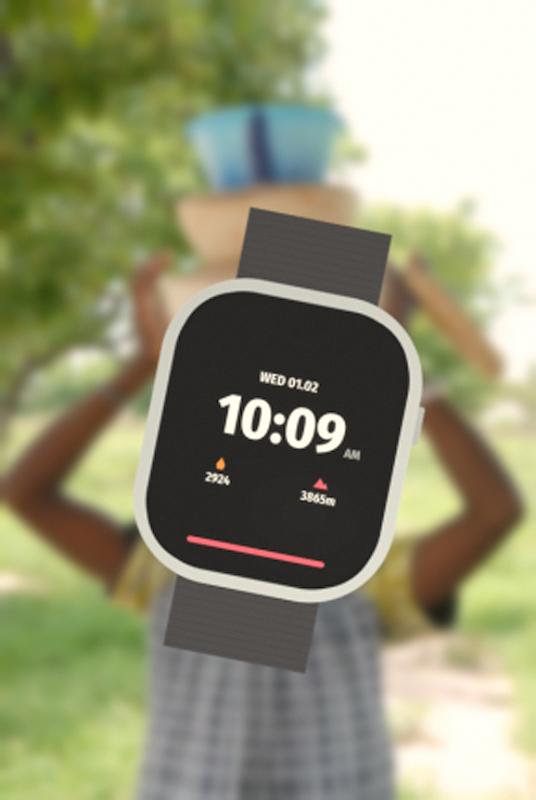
{"hour": 10, "minute": 9}
